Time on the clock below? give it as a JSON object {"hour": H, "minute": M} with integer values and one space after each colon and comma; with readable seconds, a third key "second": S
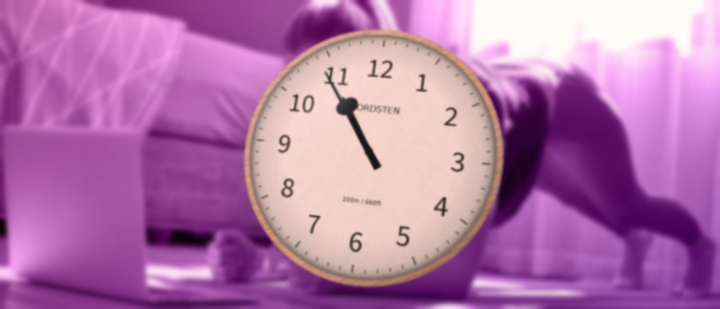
{"hour": 10, "minute": 54}
